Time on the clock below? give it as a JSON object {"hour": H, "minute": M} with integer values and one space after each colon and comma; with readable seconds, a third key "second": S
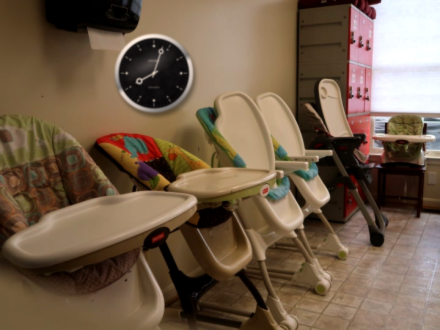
{"hour": 8, "minute": 3}
